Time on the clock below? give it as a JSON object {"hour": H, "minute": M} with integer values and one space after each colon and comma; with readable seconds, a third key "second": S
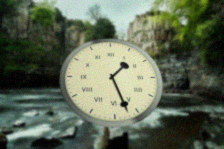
{"hour": 1, "minute": 27}
